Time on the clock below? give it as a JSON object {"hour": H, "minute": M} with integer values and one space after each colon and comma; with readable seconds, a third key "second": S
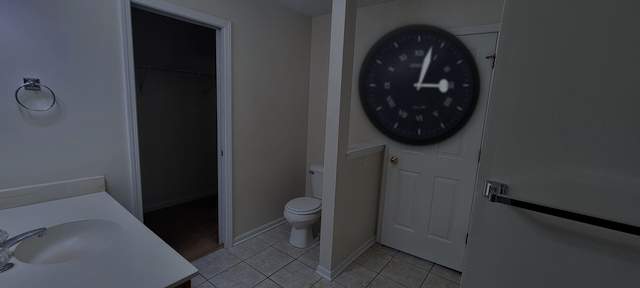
{"hour": 3, "minute": 3}
